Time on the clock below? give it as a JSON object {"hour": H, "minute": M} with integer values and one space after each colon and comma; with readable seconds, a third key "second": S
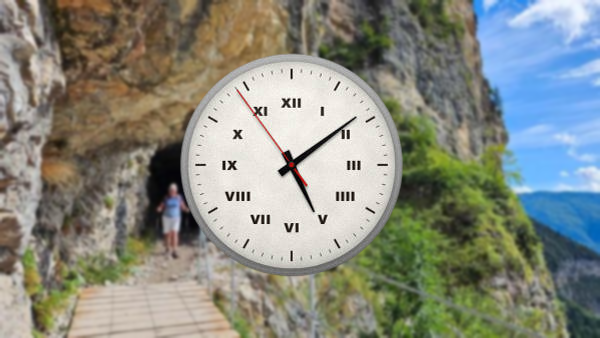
{"hour": 5, "minute": 8, "second": 54}
